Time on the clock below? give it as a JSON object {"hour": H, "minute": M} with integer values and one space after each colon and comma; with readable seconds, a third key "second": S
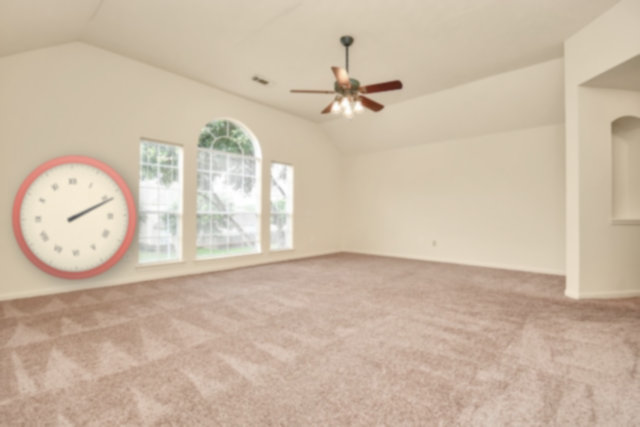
{"hour": 2, "minute": 11}
